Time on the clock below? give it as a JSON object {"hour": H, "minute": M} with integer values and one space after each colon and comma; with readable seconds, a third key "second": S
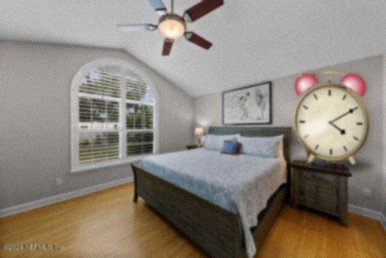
{"hour": 4, "minute": 10}
